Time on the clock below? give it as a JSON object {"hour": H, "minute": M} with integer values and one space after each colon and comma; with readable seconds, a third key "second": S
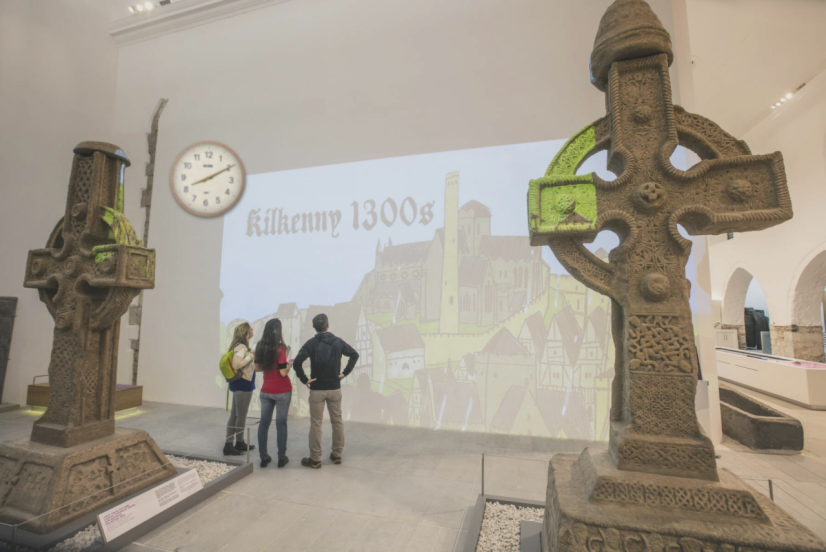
{"hour": 8, "minute": 10}
